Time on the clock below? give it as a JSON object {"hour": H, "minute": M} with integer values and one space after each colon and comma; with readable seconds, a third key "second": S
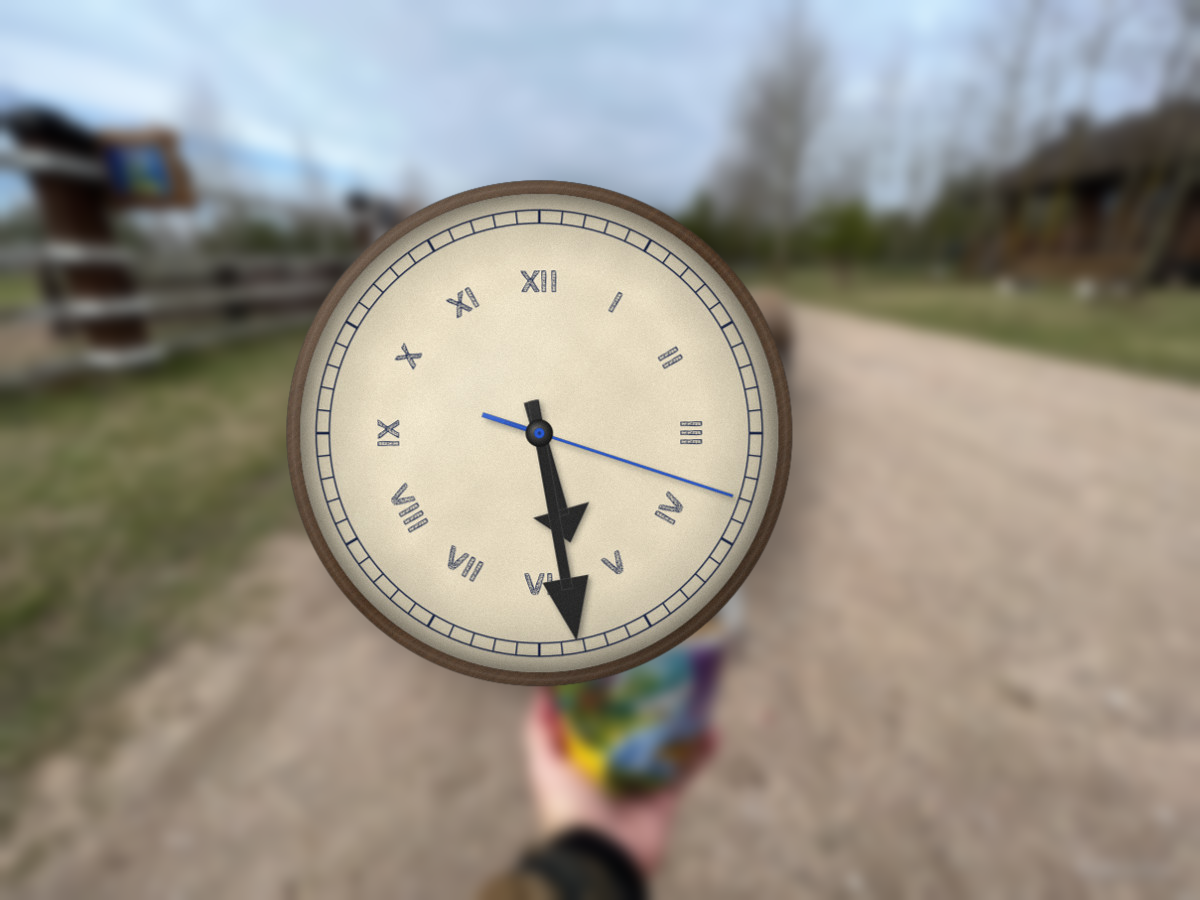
{"hour": 5, "minute": 28, "second": 18}
